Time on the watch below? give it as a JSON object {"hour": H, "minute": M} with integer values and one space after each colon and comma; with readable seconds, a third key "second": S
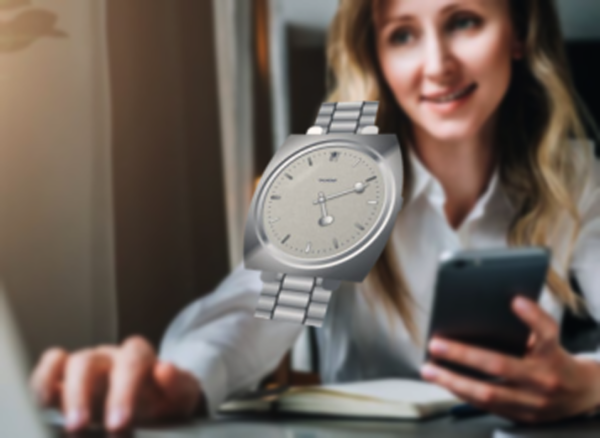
{"hour": 5, "minute": 11}
